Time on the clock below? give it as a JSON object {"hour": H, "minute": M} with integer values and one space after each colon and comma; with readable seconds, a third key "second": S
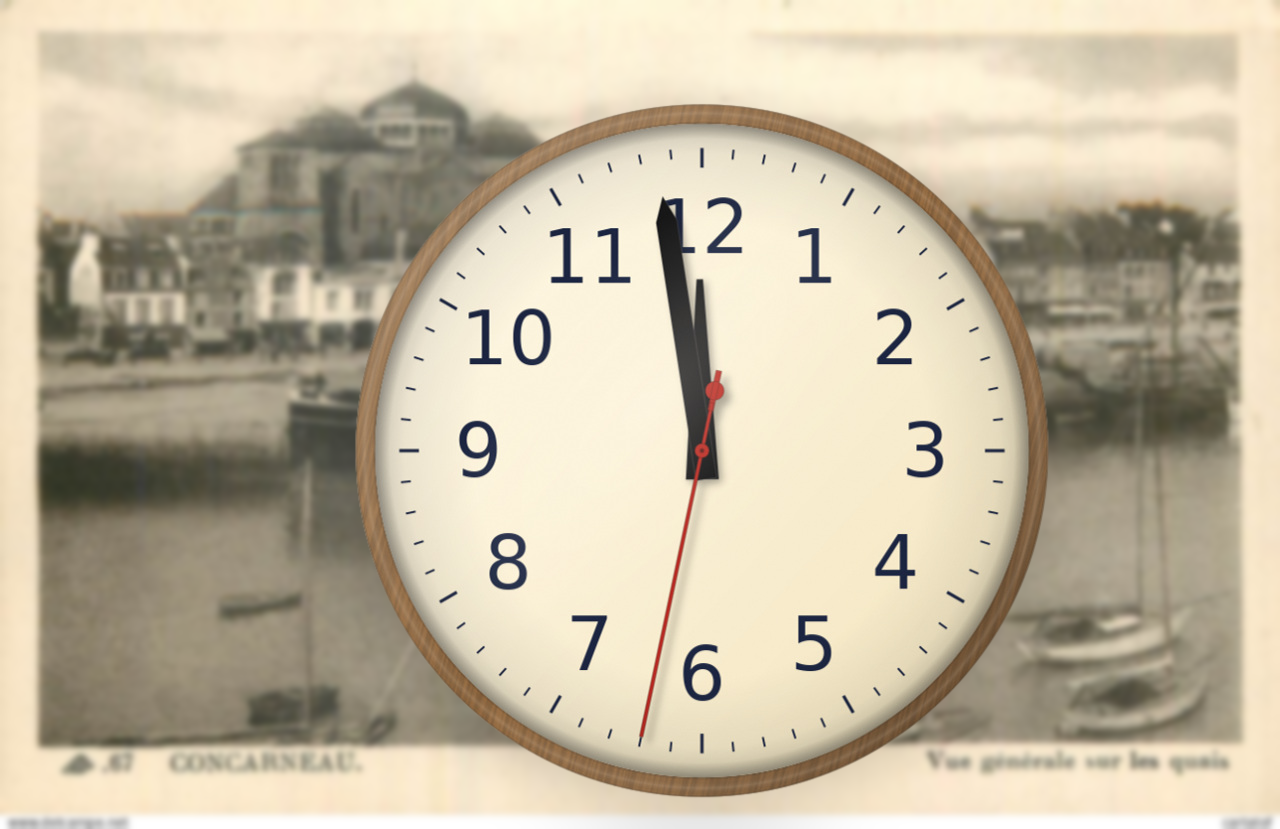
{"hour": 11, "minute": 58, "second": 32}
